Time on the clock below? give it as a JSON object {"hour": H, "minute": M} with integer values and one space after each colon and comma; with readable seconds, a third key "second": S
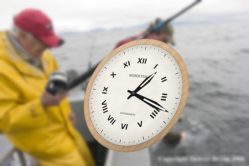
{"hour": 1, "minute": 18}
